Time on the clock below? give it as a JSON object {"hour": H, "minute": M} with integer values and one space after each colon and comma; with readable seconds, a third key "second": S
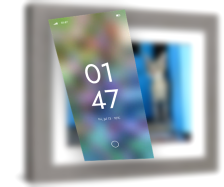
{"hour": 1, "minute": 47}
